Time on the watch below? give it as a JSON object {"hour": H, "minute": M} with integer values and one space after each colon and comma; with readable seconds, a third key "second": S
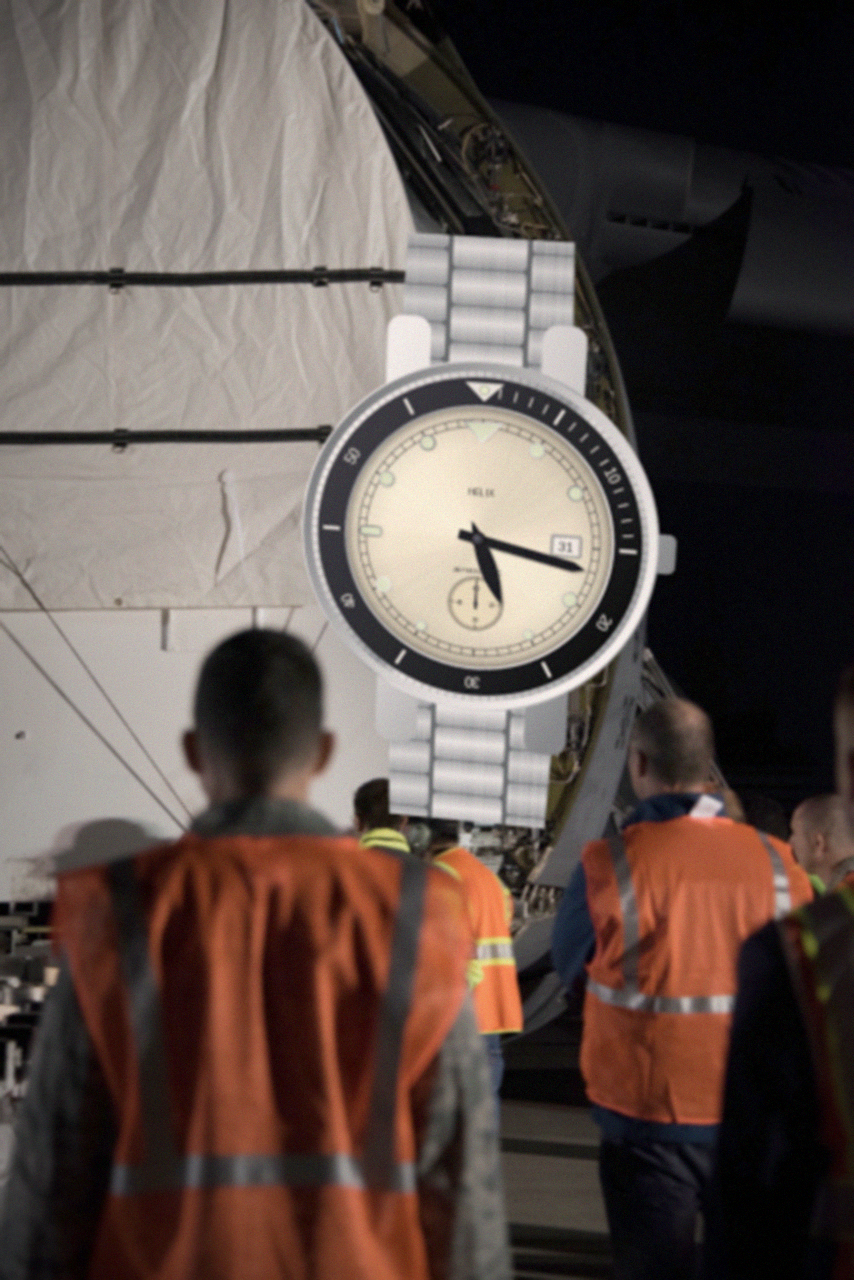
{"hour": 5, "minute": 17}
